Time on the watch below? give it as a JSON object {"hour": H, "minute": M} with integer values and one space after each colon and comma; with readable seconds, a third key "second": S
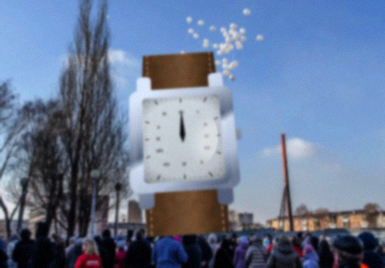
{"hour": 12, "minute": 0}
